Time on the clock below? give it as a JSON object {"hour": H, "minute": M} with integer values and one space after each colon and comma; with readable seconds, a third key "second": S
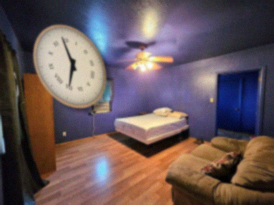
{"hour": 6, "minute": 59}
